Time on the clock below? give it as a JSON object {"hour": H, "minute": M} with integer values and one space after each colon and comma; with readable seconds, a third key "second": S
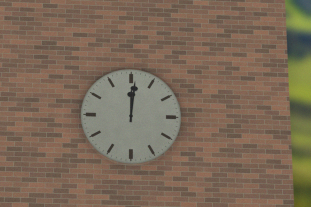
{"hour": 12, "minute": 1}
